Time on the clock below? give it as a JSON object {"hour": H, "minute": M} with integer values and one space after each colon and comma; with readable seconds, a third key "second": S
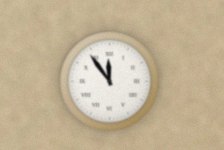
{"hour": 11, "minute": 54}
